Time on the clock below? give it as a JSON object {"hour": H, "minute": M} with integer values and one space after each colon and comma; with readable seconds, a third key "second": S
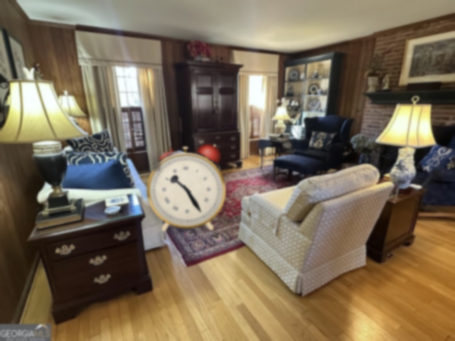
{"hour": 10, "minute": 25}
